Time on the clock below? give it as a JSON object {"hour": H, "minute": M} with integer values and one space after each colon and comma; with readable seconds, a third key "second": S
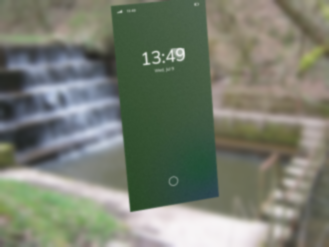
{"hour": 13, "minute": 49}
